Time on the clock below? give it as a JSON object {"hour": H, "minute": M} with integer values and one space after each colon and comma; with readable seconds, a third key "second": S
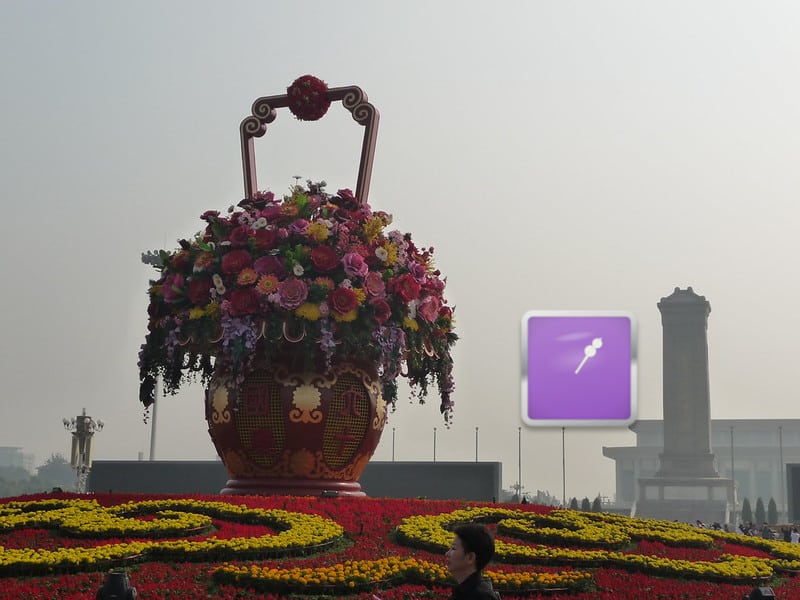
{"hour": 1, "minute": 6}
